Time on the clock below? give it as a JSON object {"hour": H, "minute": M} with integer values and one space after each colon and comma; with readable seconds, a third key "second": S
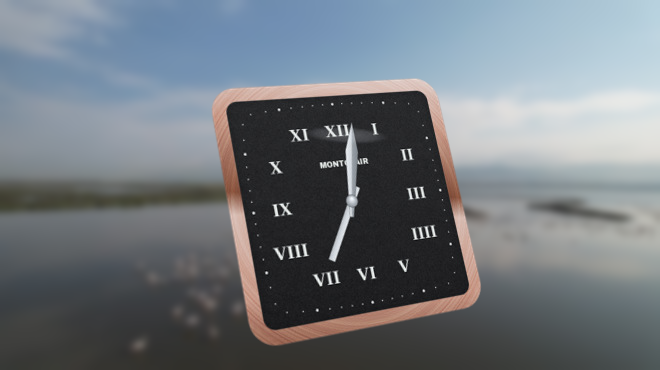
{"hour": 7, "minute": 2}
